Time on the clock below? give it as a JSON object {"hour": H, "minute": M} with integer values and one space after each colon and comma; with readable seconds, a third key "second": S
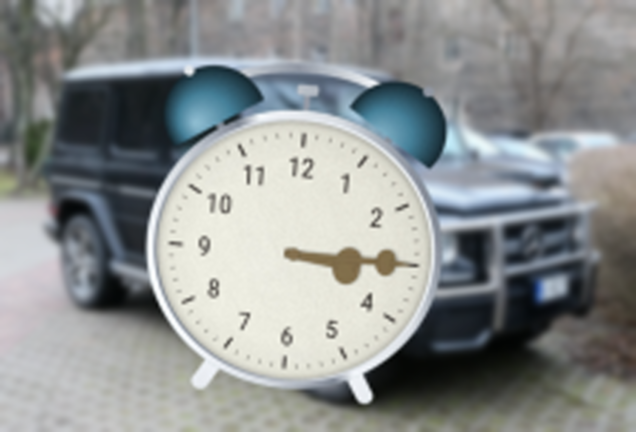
{"hour": 3, "minute": 15}
